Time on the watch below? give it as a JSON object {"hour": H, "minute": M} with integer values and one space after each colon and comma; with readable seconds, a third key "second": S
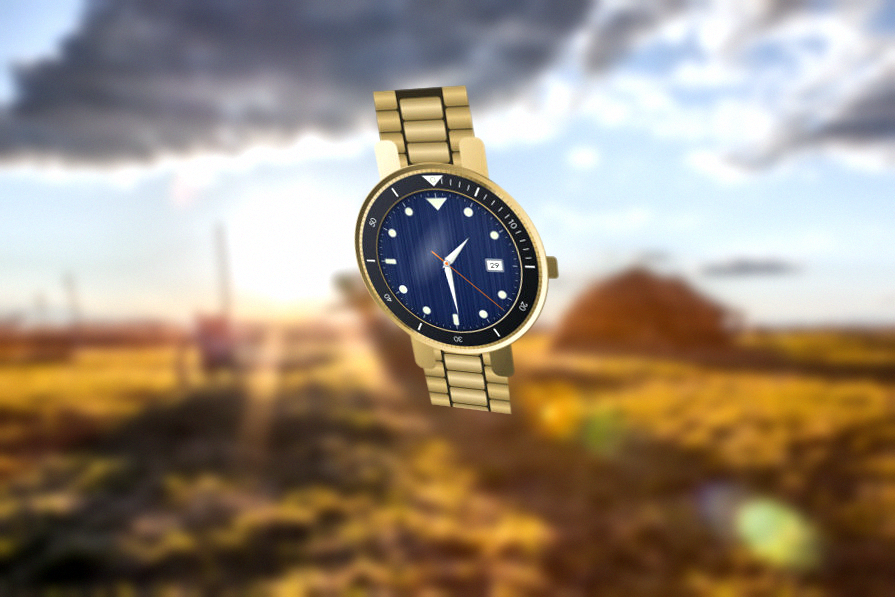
{"hour": 1, "minute": 29, "second": 22}
